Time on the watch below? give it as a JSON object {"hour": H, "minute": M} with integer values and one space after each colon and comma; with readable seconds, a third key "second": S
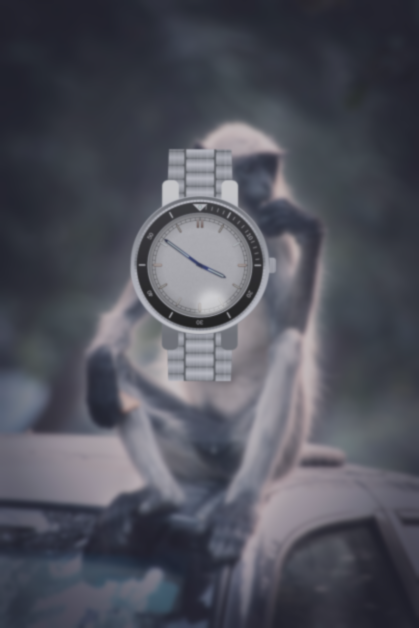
{"hour": 3, "minute": 51}
